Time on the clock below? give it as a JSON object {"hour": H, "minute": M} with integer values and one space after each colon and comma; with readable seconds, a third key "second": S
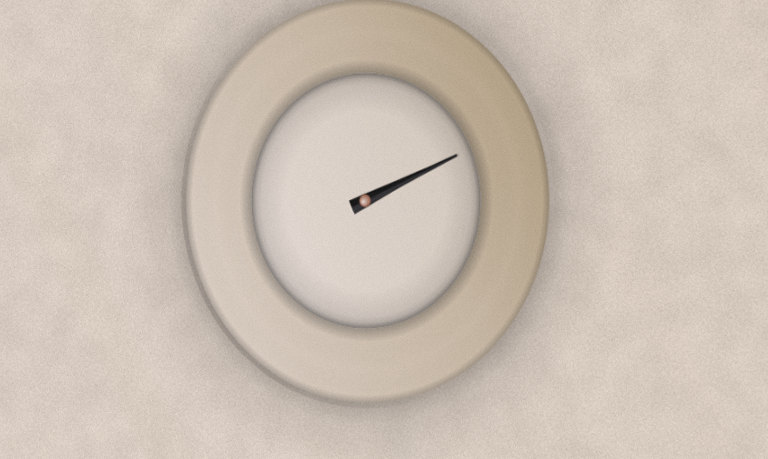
{"hour": 2, "minute": 11}
